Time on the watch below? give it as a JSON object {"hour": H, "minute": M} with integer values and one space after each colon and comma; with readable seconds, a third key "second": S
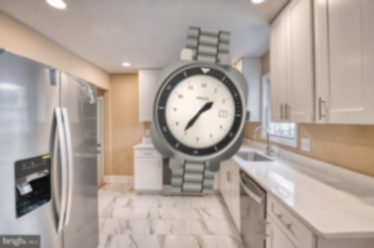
{"hour": 1, "minute": 36}
